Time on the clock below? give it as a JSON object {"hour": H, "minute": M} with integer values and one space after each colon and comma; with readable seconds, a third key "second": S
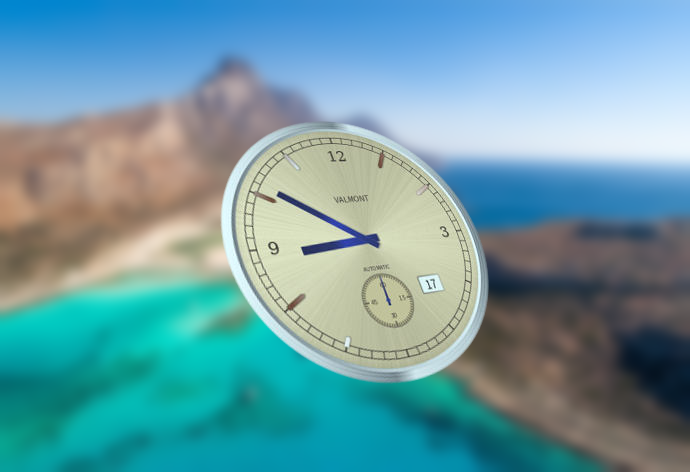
{"hour": 8, "minute": 51}
